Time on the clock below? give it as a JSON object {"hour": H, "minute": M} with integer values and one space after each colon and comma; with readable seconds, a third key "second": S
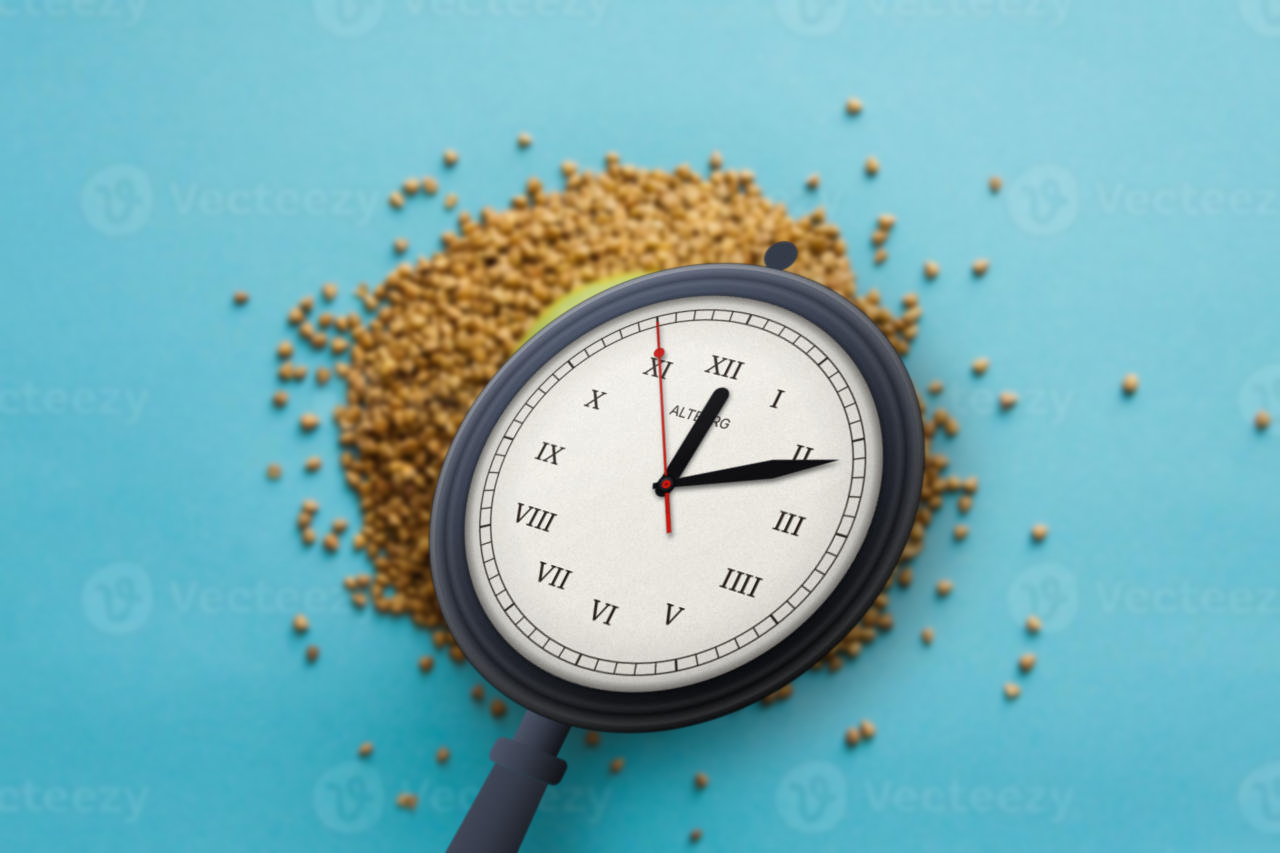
{"hour": 12, "minute": 10, "second": 55}
